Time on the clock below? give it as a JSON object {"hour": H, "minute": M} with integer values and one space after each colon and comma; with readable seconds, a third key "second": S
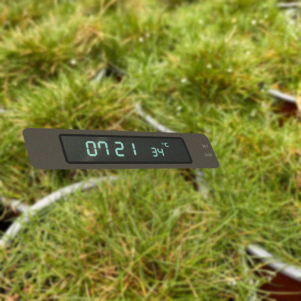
{"hour": 7, "minute": 21}
